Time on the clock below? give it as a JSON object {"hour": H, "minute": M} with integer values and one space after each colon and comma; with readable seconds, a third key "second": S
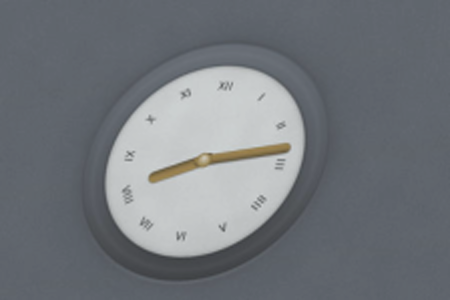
{"hour": 8, "minute": 13}
